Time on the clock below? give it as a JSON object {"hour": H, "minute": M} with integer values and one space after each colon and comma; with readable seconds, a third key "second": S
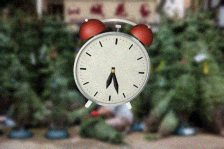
{"hour": 6, "minute": 27}
